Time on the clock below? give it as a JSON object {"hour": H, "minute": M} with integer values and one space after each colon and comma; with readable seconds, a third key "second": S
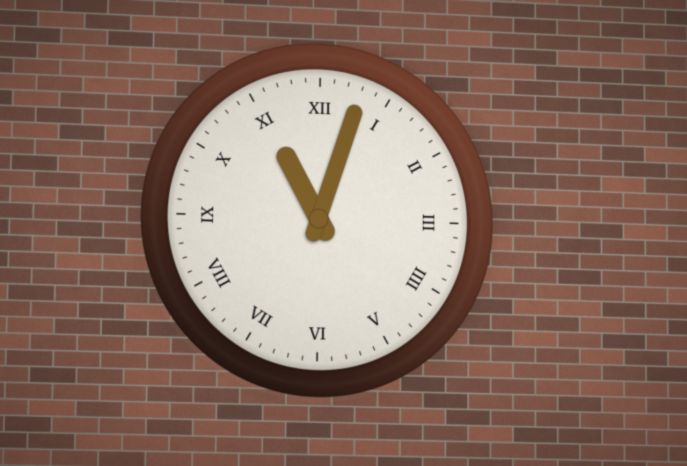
{"hour": 11, "minute": 3}
